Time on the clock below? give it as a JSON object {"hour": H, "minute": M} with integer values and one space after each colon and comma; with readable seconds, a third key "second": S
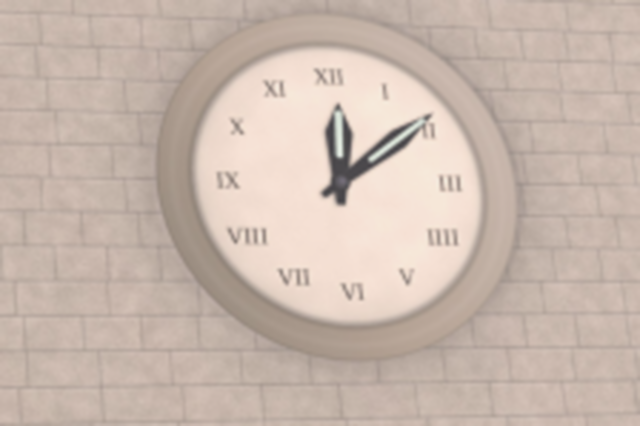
{"hour": 12, "minute": 9}
